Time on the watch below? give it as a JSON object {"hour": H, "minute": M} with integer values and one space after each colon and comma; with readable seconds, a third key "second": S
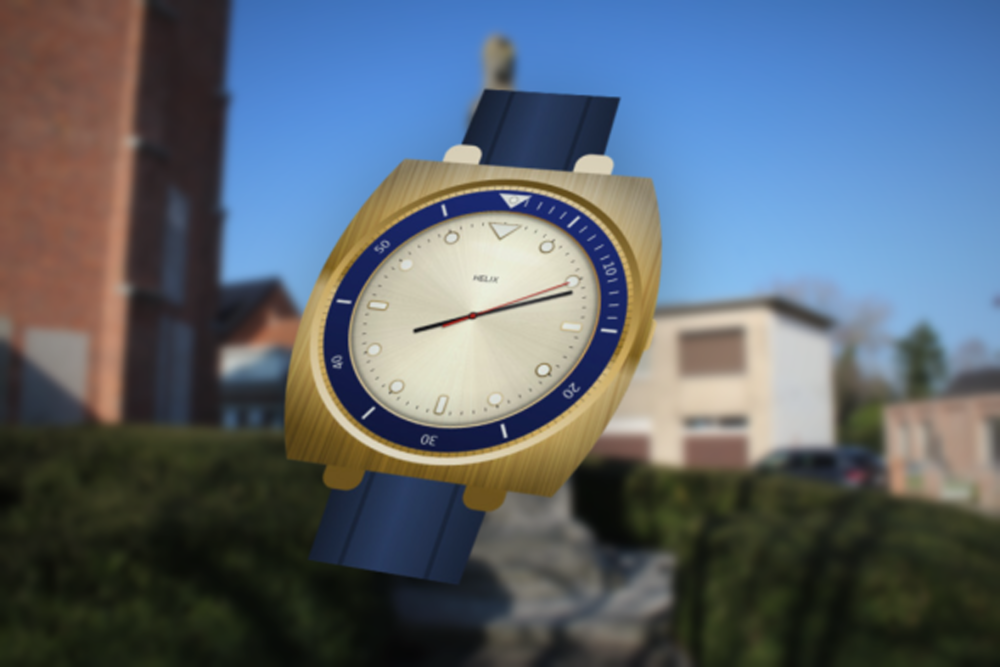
{"hour": 8, "minute": 11, "second": 10}
